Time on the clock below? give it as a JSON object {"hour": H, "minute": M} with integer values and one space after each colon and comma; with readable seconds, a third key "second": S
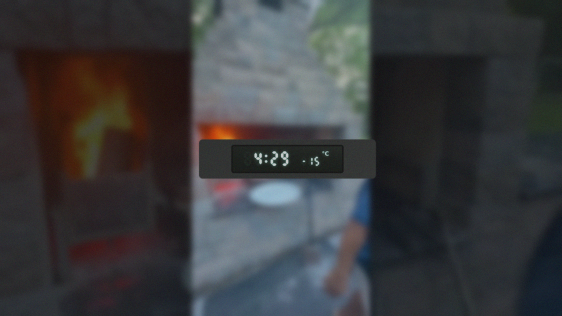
{"hour": 4, "minute": 29}
